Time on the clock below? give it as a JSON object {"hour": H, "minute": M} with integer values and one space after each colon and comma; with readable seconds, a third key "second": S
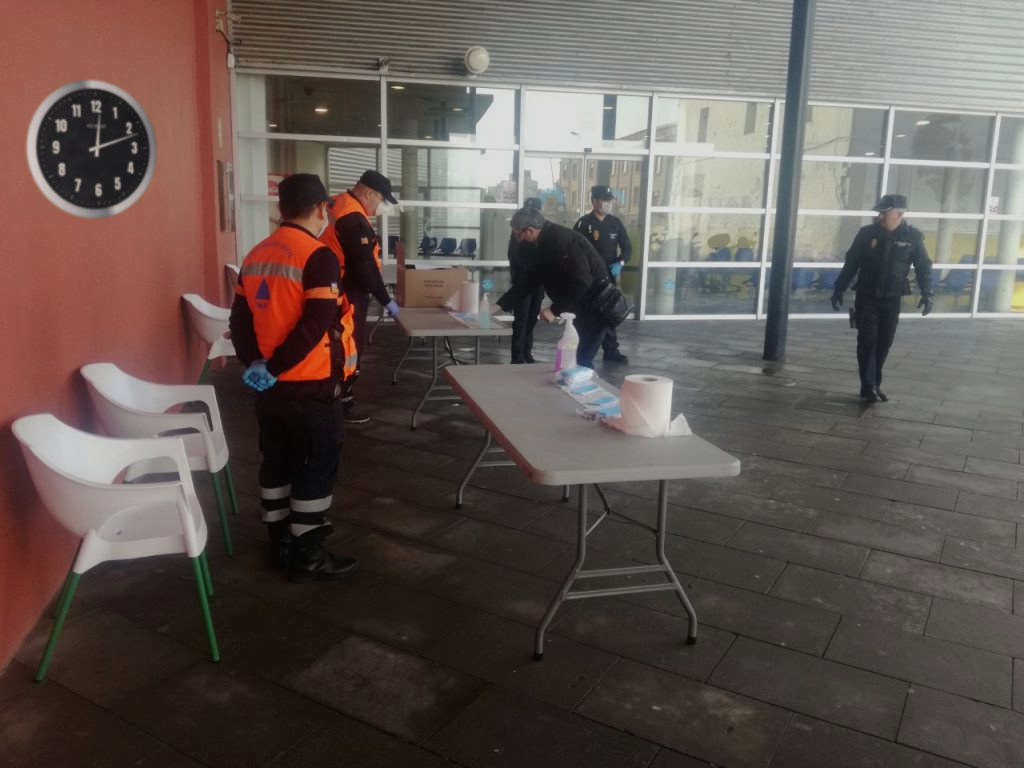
{"hour": 12, "minute": 12}
